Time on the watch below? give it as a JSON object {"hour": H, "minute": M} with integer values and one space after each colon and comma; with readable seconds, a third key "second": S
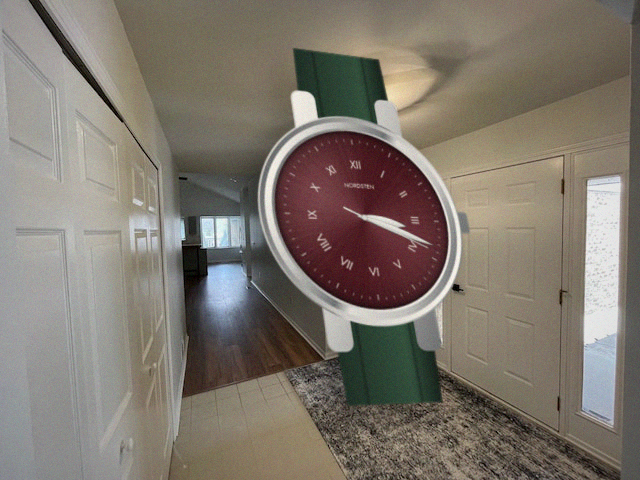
{"hour": 3, "minute": 18, "second": 19}
